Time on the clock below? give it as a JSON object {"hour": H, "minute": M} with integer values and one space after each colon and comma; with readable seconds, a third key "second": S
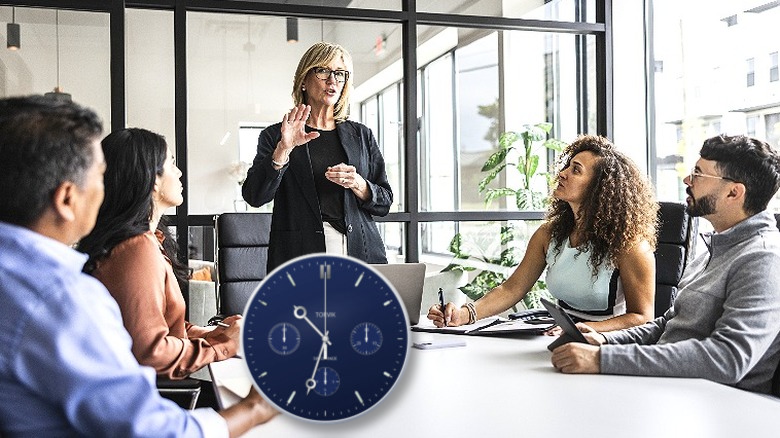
{"hour": 10, "minute": 33}
